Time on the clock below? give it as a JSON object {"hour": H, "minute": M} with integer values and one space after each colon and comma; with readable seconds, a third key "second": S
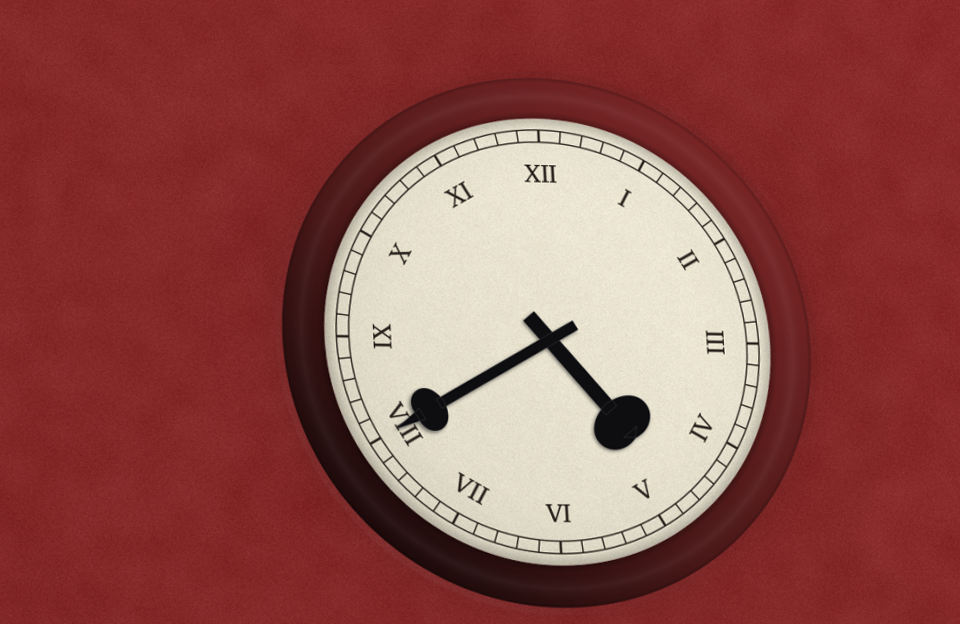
{"hour": 4, "minute": 40}
